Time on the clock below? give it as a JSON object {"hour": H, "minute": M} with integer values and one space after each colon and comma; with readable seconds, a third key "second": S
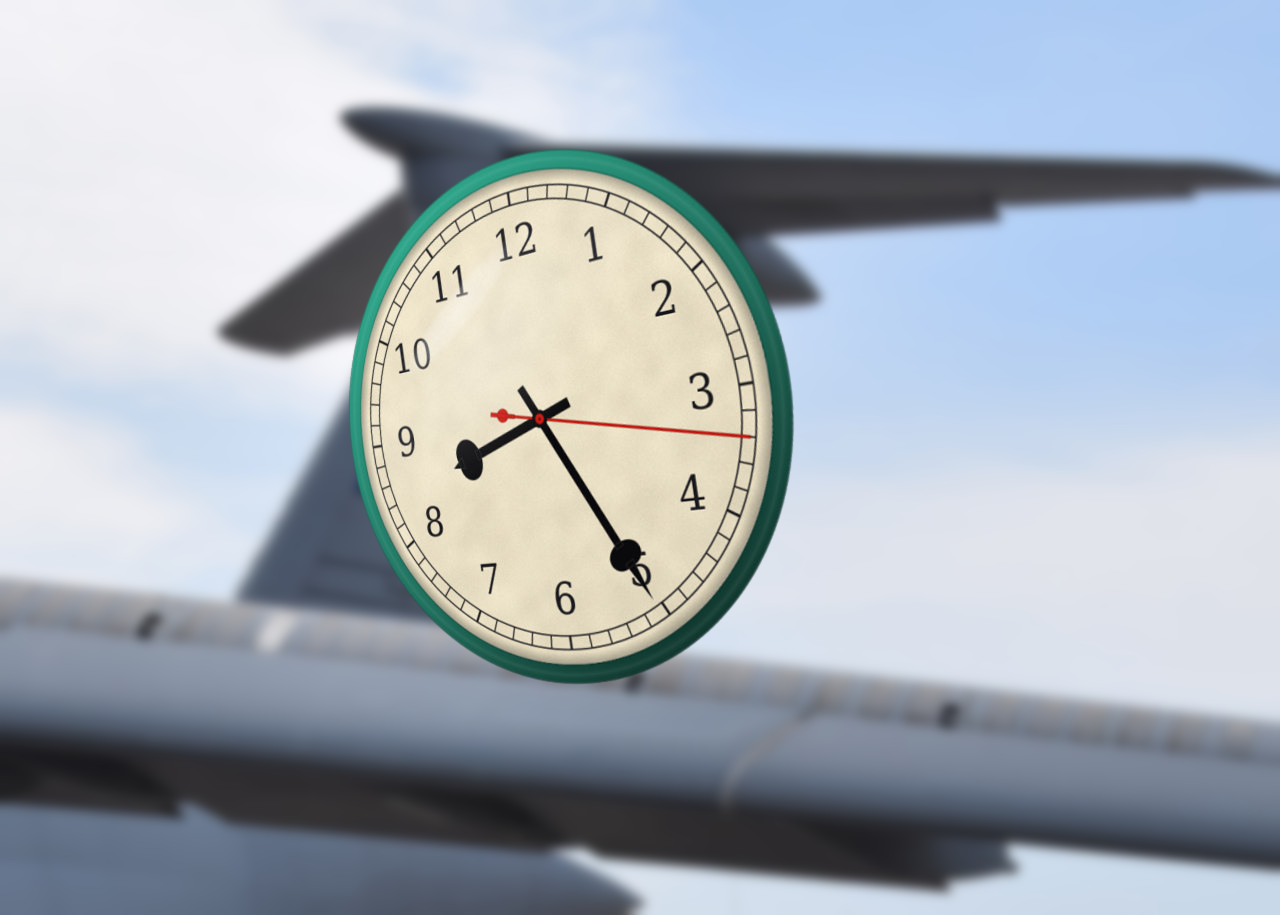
{"hour": 8, "minute": 25, "second": 17}
